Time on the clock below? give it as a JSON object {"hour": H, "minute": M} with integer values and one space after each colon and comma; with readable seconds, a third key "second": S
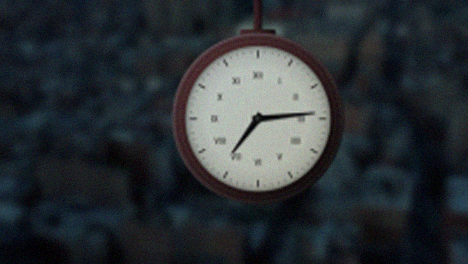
{"hour": 7, "minute": 14}
